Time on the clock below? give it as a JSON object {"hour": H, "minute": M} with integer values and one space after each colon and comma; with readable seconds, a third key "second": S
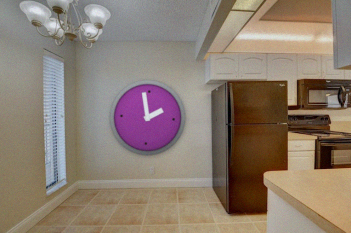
{"hour": 1, "minute": 58}
